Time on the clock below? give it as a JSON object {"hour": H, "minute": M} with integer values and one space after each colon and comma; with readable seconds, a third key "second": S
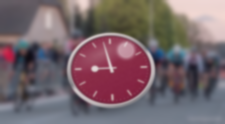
{"hour": 8, "minute": 58}
